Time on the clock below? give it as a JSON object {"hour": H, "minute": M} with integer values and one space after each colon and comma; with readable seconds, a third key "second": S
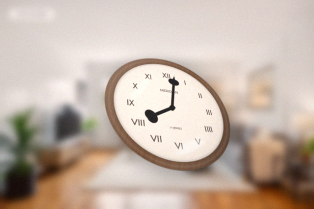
{"hour": 8, "minute": 2}
